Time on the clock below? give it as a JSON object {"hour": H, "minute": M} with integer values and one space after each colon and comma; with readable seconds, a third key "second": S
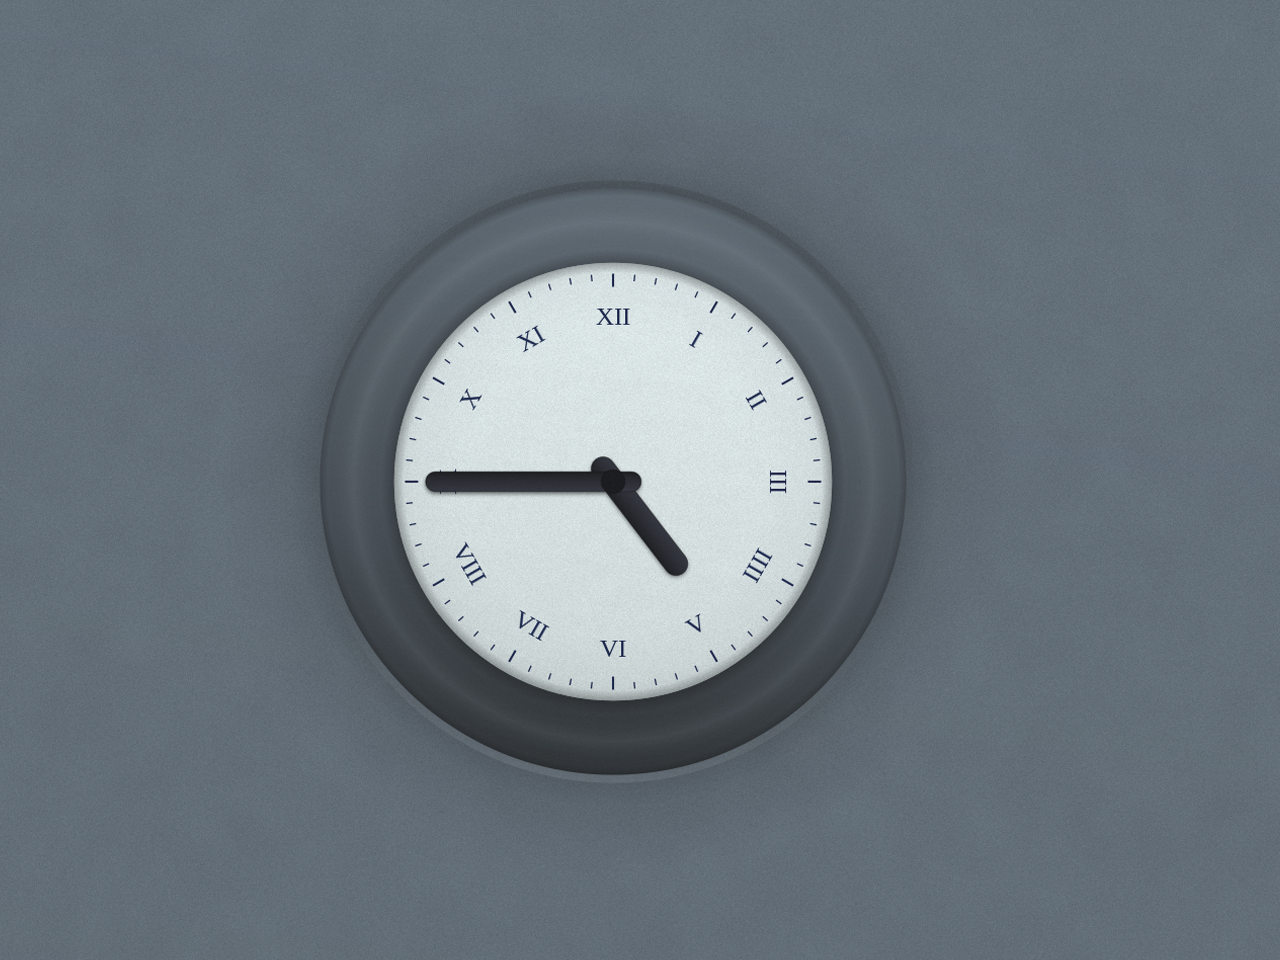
{"hour": 4, "minute": 45}
